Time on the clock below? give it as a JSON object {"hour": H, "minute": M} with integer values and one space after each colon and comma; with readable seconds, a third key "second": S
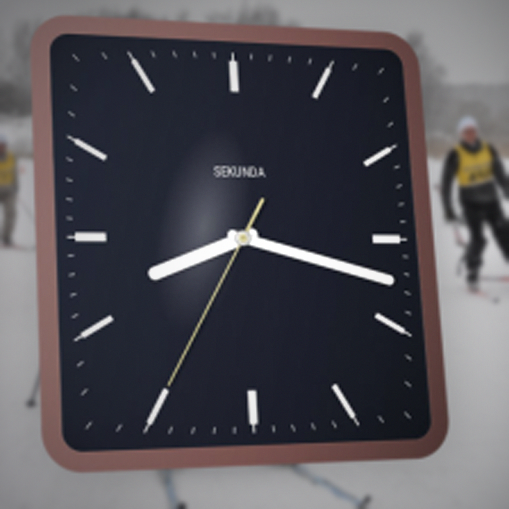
{"hour": 8, "minute": 17, "second": 35}
